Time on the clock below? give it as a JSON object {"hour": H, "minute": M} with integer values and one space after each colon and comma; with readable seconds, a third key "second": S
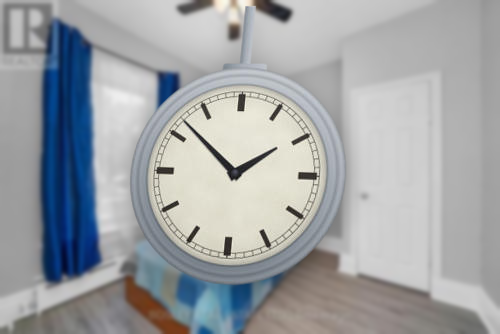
{"hour": 1, "minute": 52}
